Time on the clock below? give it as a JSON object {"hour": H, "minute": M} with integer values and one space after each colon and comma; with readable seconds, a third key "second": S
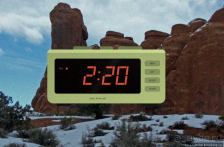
{"hour": 2, "minute": 20}
